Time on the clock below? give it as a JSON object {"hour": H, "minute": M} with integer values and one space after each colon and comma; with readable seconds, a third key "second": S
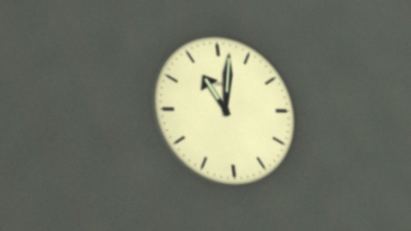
{"hour": 11, "minute": 2}
